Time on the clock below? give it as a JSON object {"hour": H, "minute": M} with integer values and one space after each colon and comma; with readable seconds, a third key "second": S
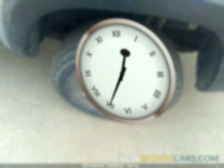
{"hour": 12, "minute": 35}
